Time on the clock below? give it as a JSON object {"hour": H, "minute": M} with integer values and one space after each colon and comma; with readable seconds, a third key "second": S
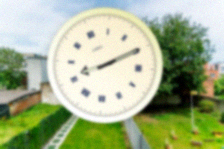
{"hour": 9, "minute": 15}
